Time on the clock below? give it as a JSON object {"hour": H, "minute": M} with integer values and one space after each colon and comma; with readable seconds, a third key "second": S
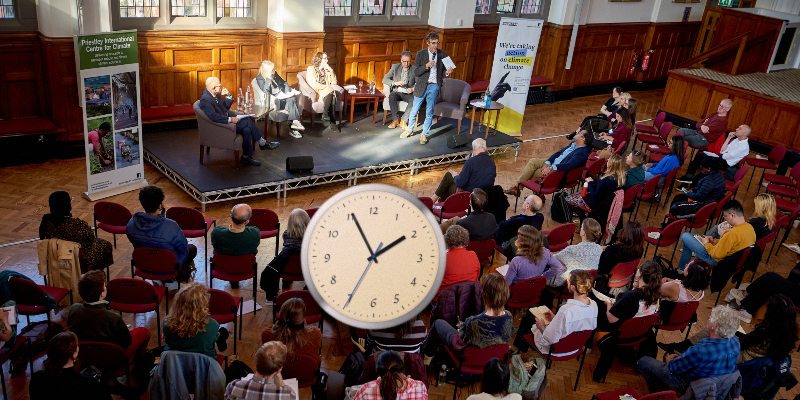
{"hour": 1, "minute": 55, "second": 35}
